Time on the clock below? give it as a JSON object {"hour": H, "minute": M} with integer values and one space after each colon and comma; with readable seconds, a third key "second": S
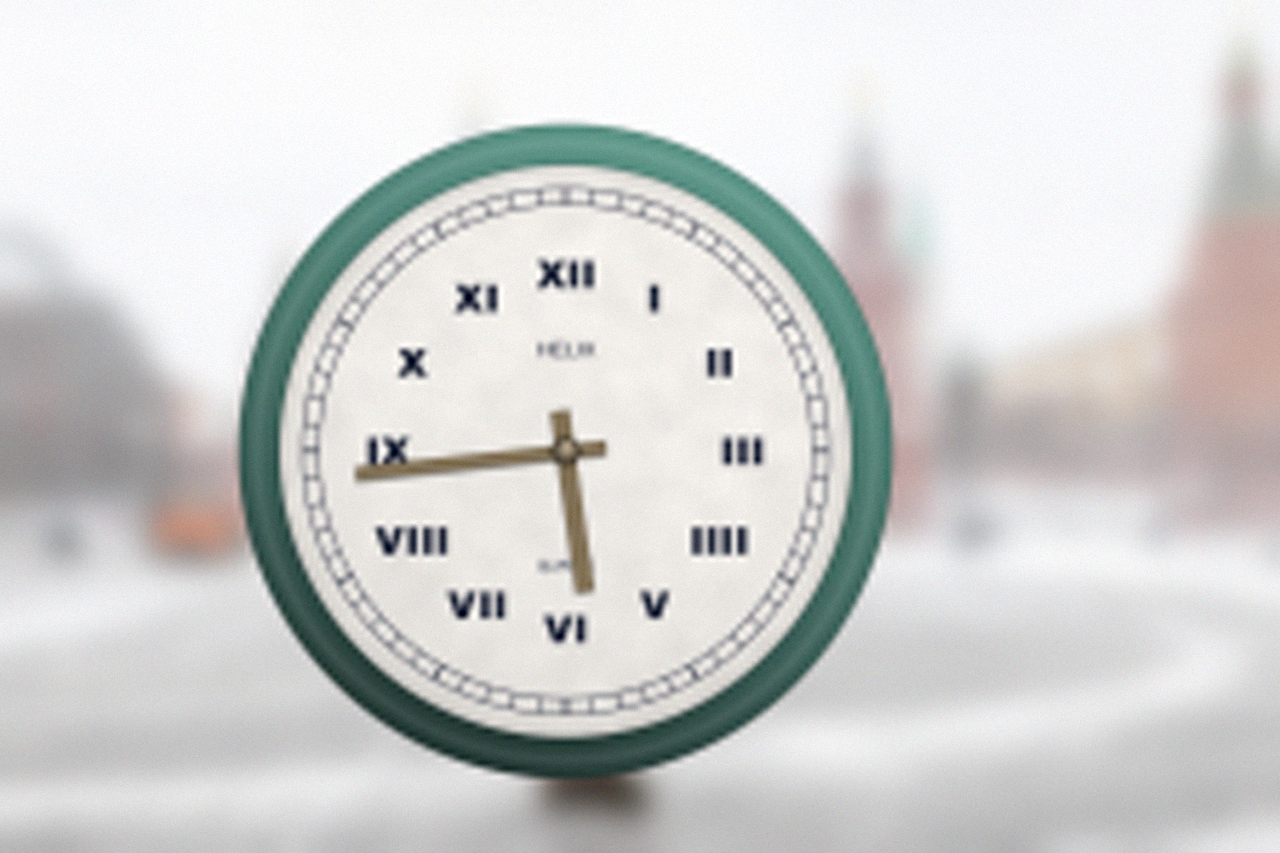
{"hour": 5, "minute": 44}
